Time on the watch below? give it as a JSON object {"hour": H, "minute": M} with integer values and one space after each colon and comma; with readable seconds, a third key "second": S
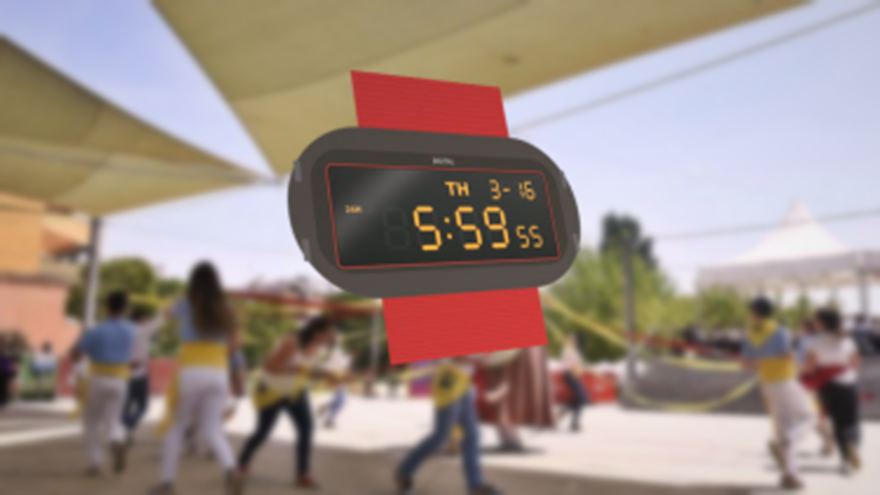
{"hour": 5, "minute": 59, "second": 55}
